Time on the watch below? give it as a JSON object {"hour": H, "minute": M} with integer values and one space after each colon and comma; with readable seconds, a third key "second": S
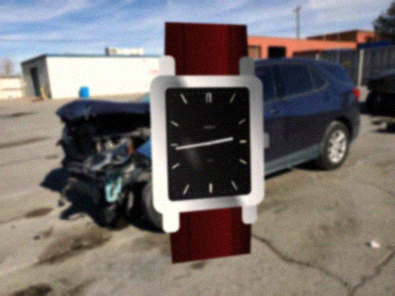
{"hour": 2, "minute": 44}
